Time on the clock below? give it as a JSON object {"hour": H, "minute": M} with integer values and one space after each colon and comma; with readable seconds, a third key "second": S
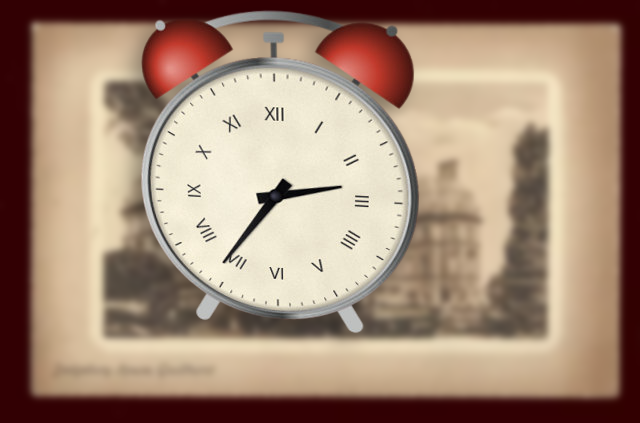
{"hour": 2, "minute": 36}
